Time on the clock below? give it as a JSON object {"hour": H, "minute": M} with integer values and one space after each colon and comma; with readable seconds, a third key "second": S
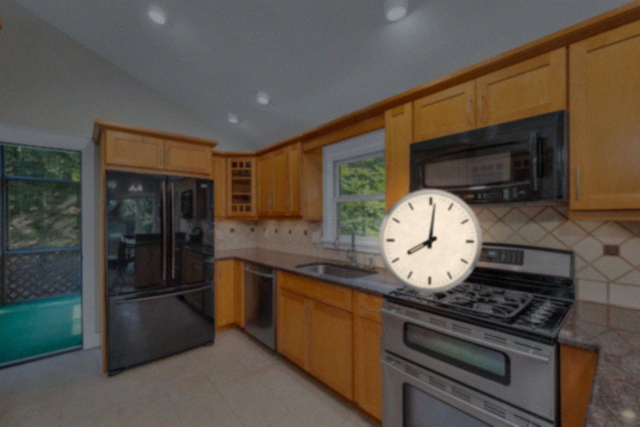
{"hour": 8, "minute": 1}
